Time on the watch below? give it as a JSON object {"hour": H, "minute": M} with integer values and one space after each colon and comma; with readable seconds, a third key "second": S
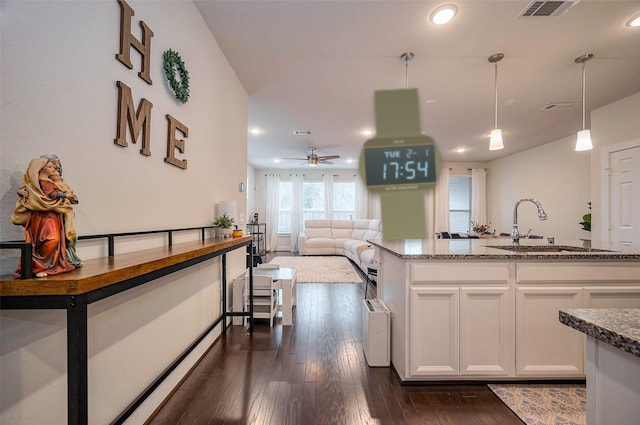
{"hour": 17, "minute": 54}
